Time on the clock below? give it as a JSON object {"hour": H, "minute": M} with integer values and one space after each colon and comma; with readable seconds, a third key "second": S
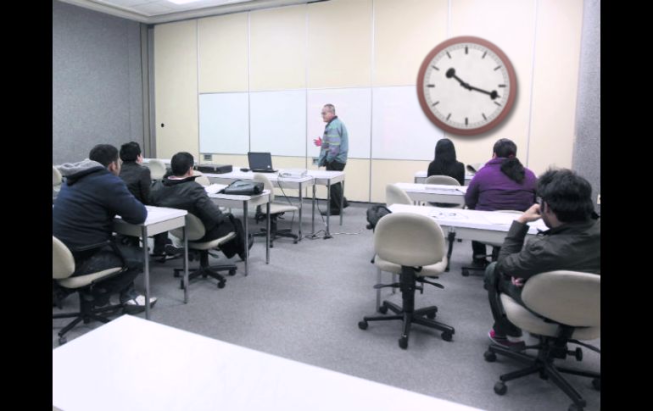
{"hour": 10, "minute": 18}
